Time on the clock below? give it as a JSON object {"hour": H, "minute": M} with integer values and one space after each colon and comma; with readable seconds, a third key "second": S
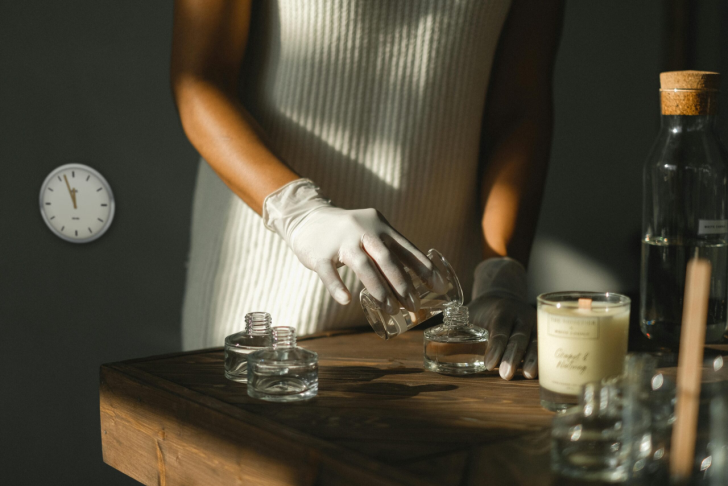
{"hour": 11, "minute": 57}
